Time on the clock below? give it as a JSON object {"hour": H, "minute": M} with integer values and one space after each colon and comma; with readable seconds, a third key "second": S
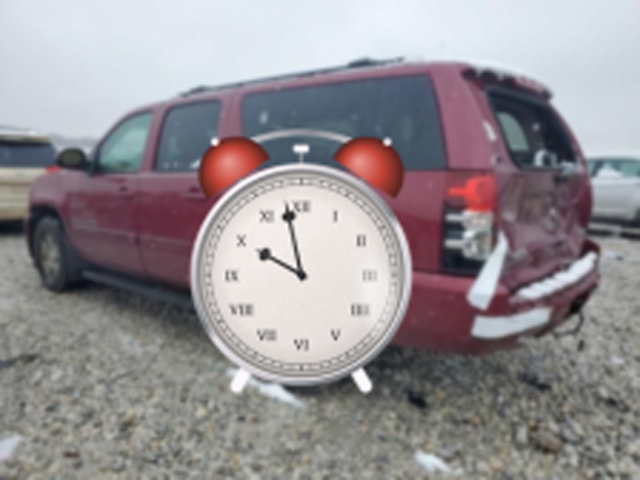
{"hour": 9, "minute": 58}
